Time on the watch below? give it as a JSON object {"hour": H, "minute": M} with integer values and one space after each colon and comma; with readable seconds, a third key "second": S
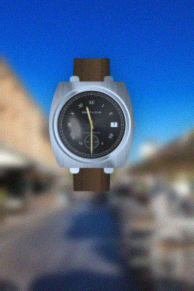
{"hour": 11, "minute": 30}
